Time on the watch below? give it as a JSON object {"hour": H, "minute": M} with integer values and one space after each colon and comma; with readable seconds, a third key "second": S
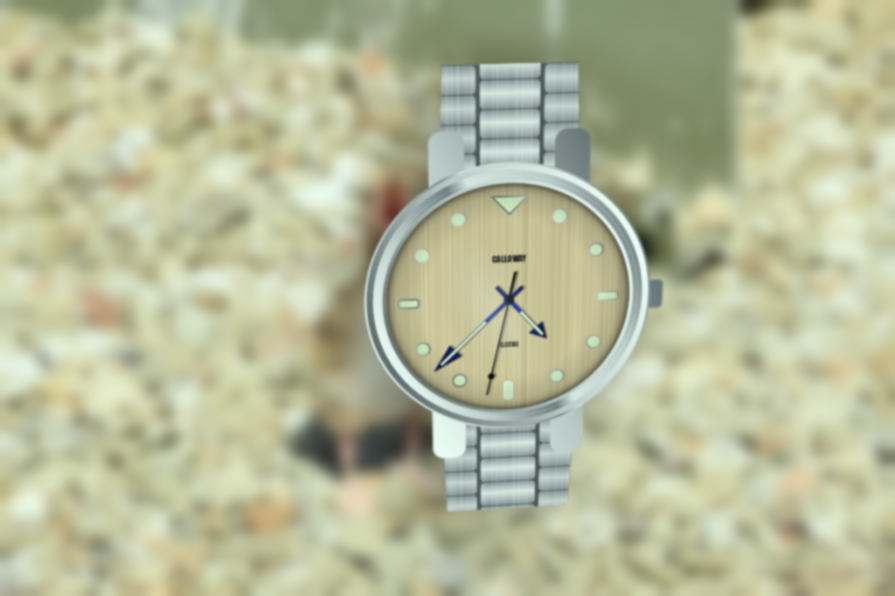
{"hour": 4, "minute": 37, "second": 32}
